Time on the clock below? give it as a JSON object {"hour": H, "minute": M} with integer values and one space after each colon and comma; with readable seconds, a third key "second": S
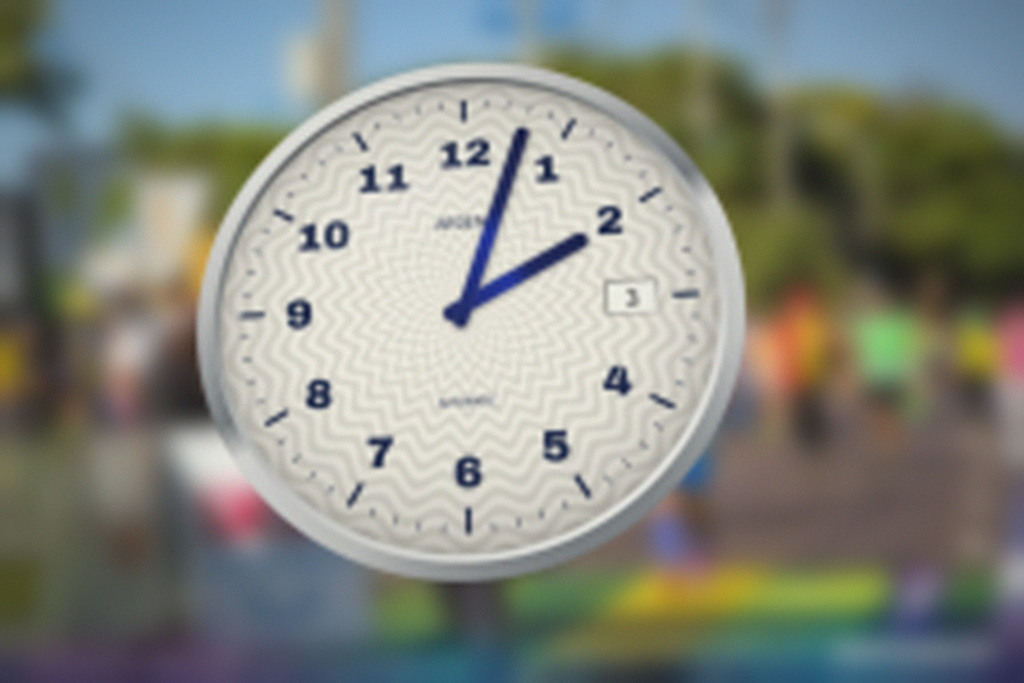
{"hour": 2, "minute": 3}
